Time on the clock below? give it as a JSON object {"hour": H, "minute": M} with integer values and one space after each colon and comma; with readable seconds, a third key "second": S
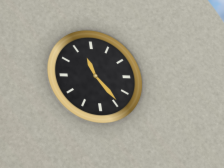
{"hour": 11, "minute": 24}
